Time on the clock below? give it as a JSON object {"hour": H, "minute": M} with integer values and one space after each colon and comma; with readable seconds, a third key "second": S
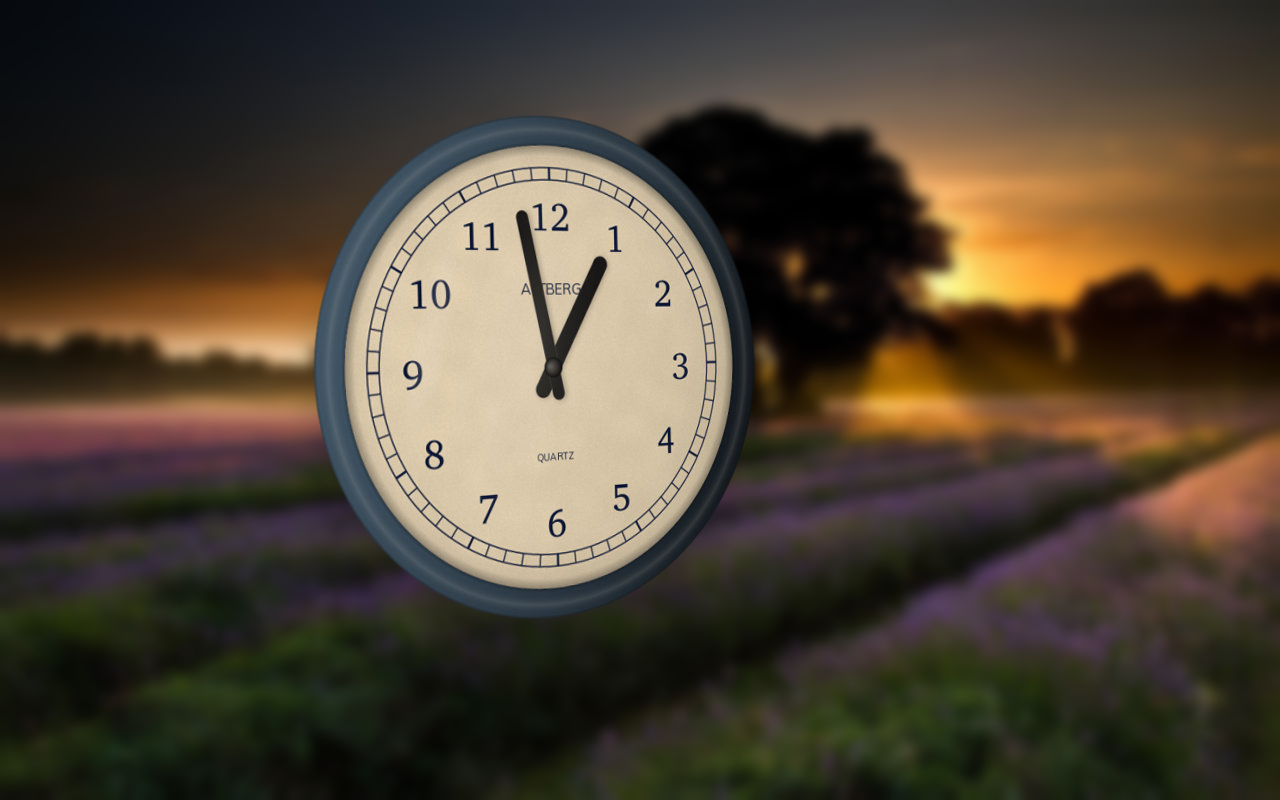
{"hour": 12, "minute": 58}
